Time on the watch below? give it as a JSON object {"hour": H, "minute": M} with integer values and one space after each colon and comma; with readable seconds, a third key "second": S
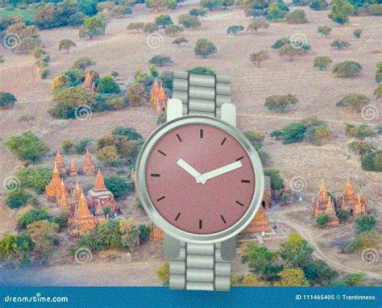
{"hour": 10, "minute": 11}
